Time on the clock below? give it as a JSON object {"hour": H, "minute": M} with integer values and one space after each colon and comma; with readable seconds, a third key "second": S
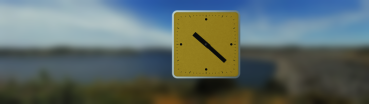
{"hour": 10, "minute": 22}
